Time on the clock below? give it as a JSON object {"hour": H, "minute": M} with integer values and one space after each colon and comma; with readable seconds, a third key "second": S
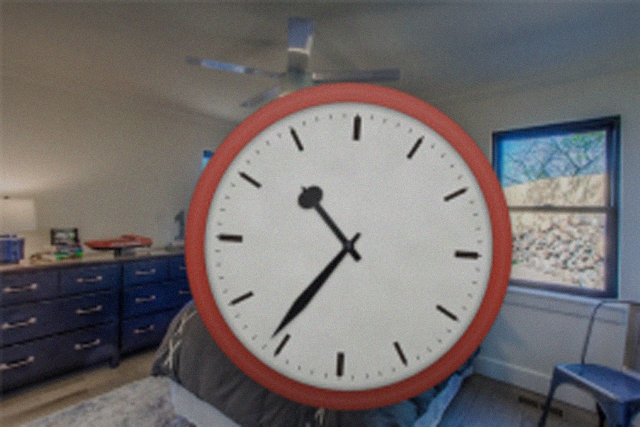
{"hour": 10, "minute": 36}
